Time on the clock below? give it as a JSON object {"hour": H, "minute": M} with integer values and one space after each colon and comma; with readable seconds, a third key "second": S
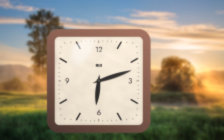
{"hour": 6, "minute": 12}
